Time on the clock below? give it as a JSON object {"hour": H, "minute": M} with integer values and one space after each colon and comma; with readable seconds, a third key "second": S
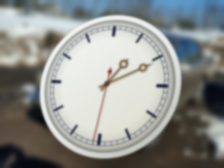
{"hour": 1, "minute": 10, "second": 31}
